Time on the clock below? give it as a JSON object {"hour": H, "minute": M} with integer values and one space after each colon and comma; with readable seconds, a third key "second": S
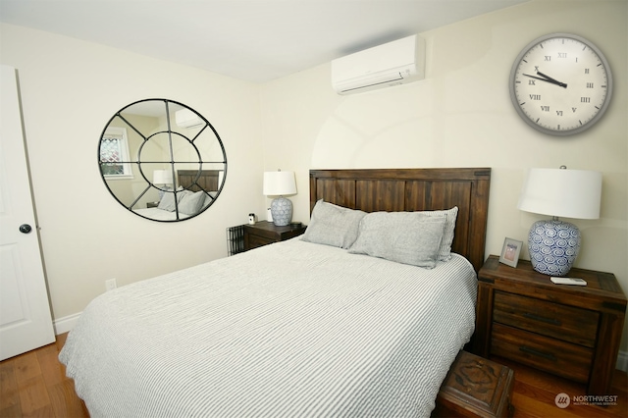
{"hour": 9, "minute": 47}
